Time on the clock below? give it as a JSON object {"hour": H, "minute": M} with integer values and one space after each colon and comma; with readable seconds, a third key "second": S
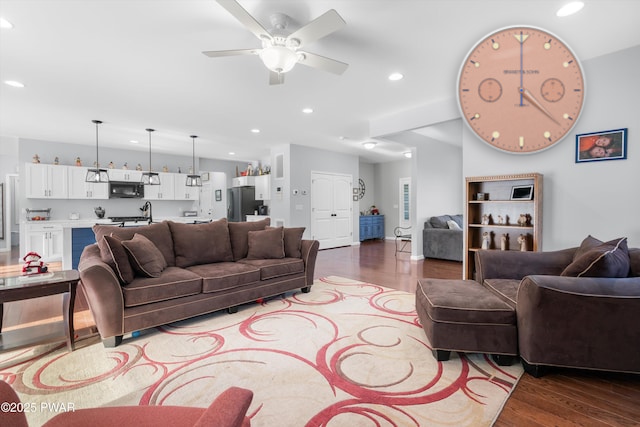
{"hour": 4, "minute": 22}
